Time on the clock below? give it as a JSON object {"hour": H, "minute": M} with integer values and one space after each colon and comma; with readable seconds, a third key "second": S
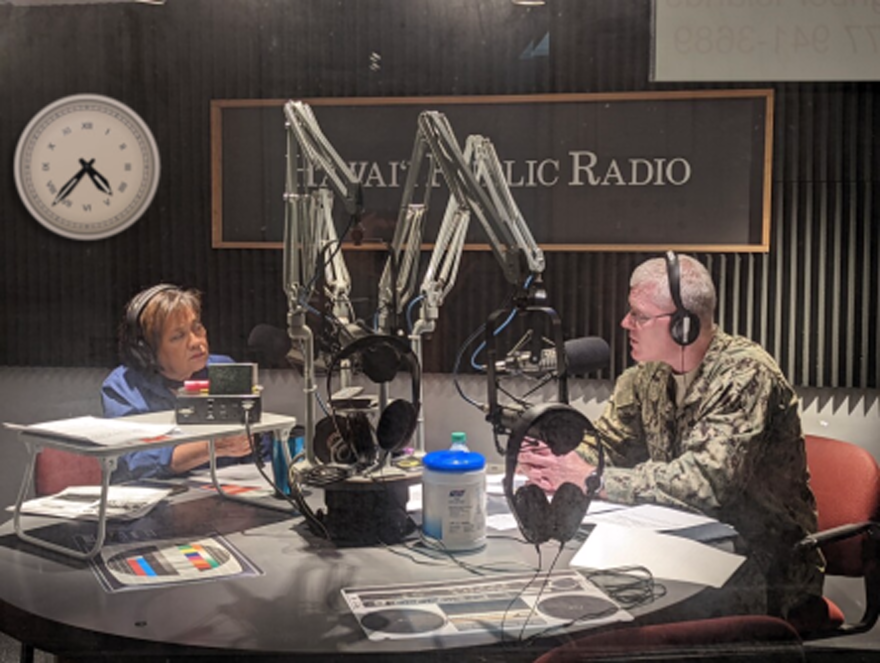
{"hour": 4, "minute": 37}
